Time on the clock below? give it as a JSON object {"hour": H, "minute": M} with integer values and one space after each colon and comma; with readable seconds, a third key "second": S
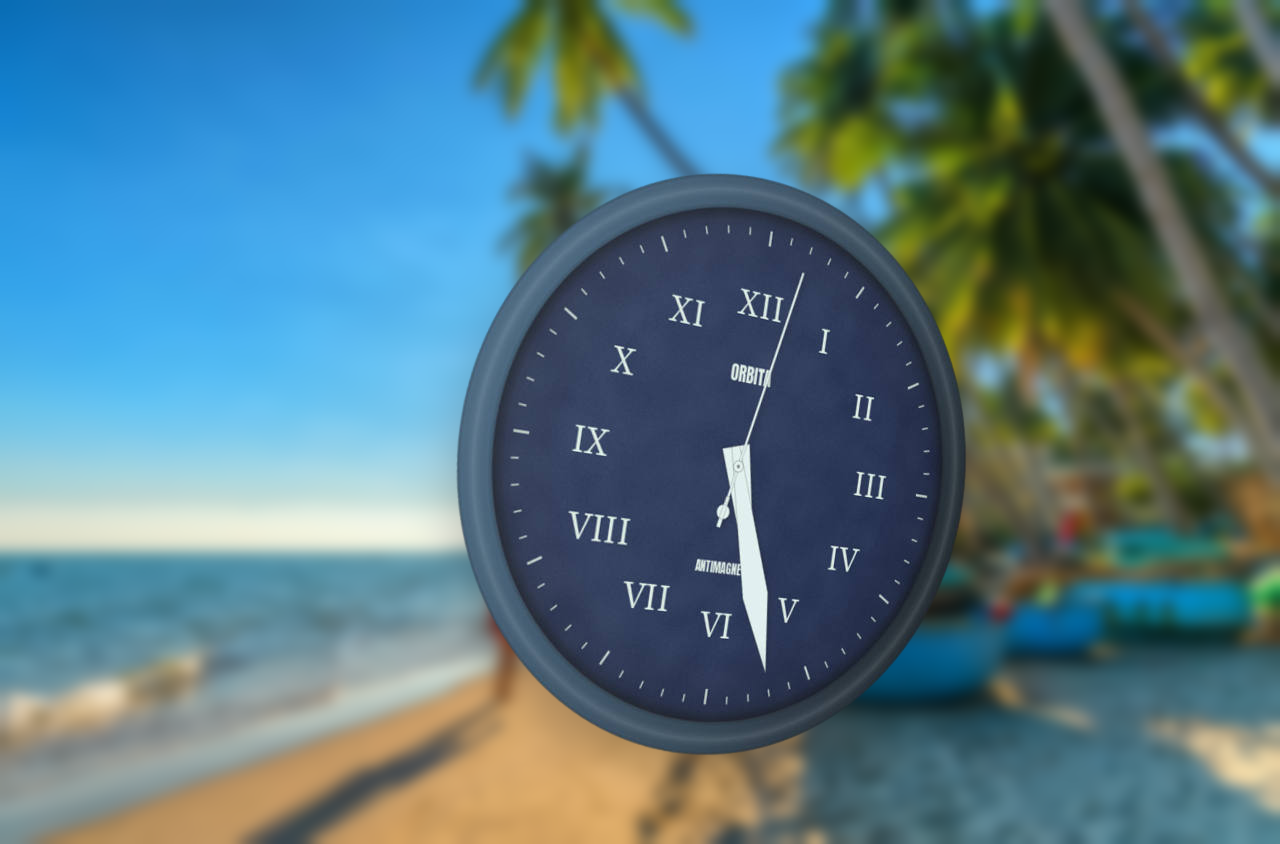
{"hour": 5, "minute": 27, "second": 2}
